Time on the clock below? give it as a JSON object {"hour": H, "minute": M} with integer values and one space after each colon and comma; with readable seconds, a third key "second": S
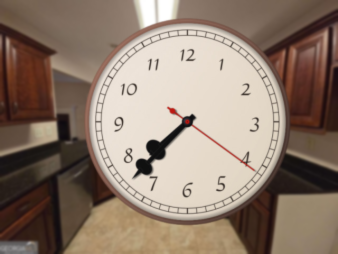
{"hour": 7, "minute": 37, "second": 21}
